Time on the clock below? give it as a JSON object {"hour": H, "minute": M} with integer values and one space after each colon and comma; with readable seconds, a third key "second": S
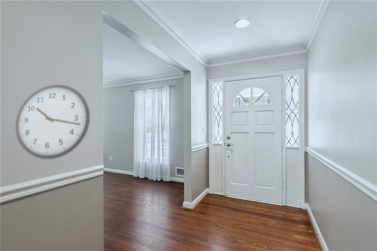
{"hour": 10, "minute": 17}
